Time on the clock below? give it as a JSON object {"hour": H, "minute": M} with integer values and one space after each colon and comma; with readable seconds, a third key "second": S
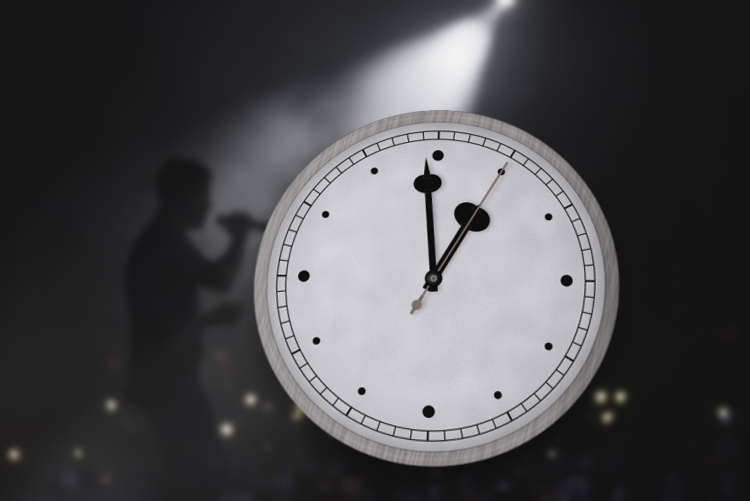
{"hour": 12, "minute": 59, "second": 5}
